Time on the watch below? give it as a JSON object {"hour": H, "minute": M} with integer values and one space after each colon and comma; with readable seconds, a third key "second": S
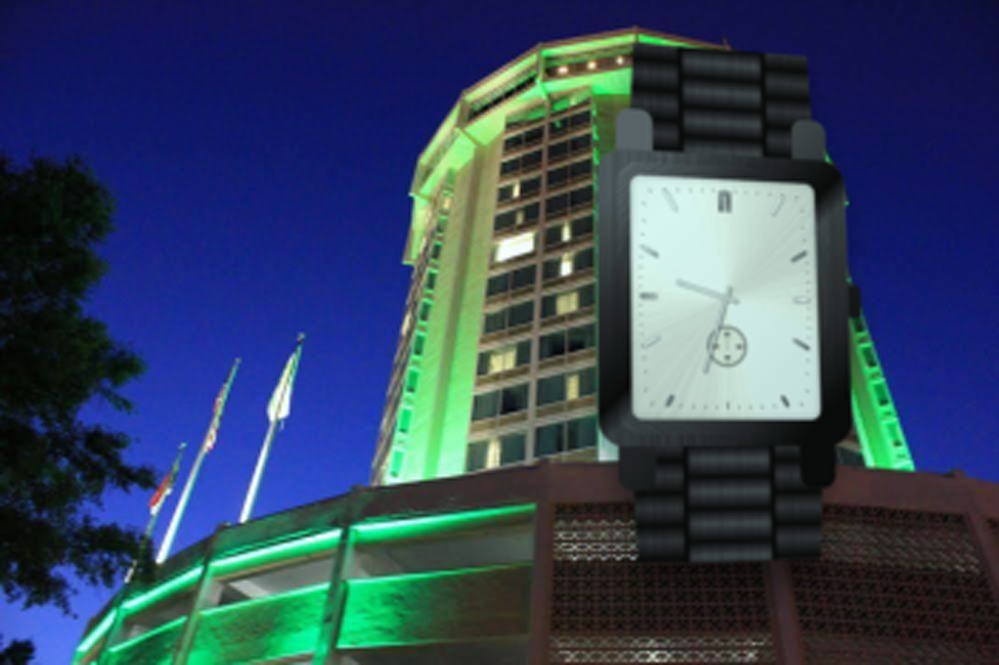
{"hour": 9, "minute": 33}
